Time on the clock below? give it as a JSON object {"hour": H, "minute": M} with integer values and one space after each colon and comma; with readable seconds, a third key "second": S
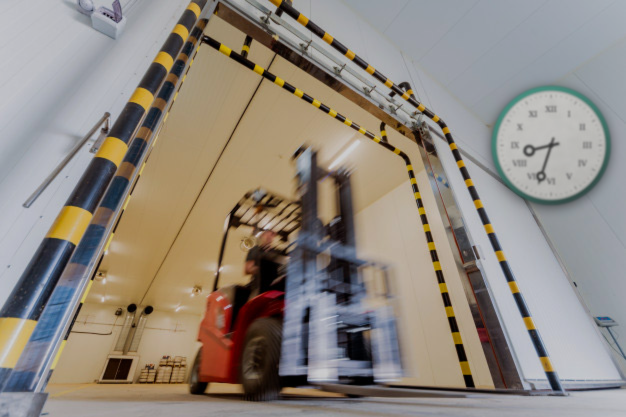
{"hour": 8, "minute": 33}
